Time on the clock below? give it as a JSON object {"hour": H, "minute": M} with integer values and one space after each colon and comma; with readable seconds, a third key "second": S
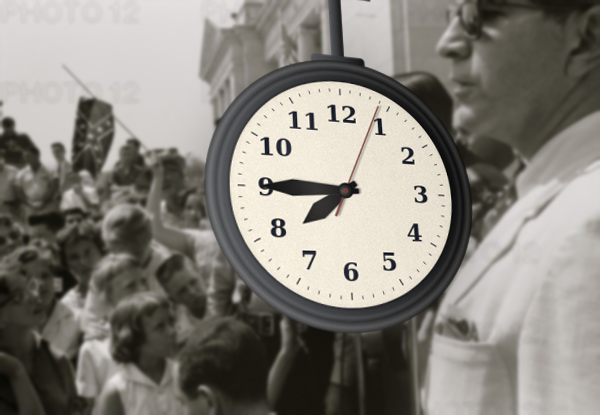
{"hour": 7, "minute": 45, "second": 4}
